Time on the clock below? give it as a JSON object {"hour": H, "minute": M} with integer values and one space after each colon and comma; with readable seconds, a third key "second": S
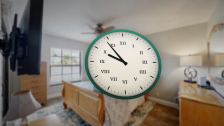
{"hour": 9, "minute": 54}
